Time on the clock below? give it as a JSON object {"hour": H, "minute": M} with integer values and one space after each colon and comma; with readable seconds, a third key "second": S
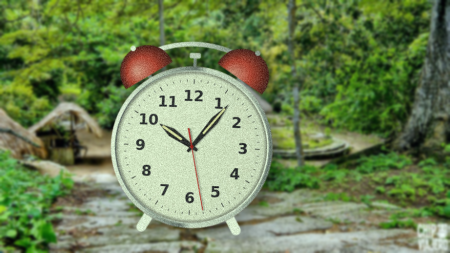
{"hour": 10, "minute": 6, "second": 28}
